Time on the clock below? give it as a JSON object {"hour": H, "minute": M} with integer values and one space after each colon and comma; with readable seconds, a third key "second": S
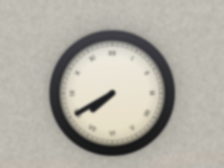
{"hour": 7, "minute": 40}
